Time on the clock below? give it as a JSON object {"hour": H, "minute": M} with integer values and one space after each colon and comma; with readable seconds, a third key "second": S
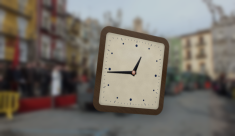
{"hour": 12, "minute": 44}
